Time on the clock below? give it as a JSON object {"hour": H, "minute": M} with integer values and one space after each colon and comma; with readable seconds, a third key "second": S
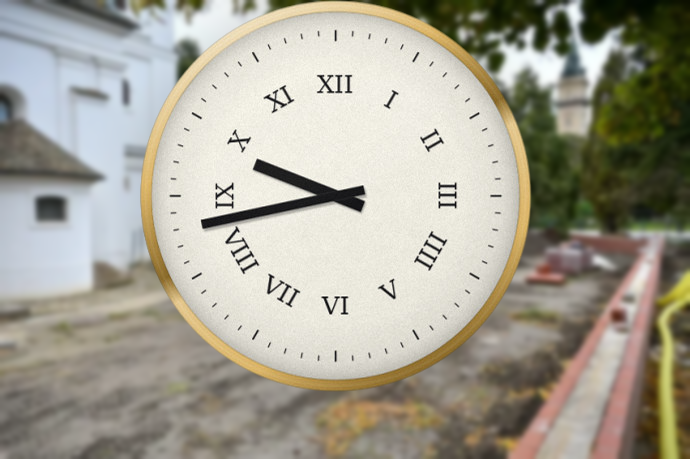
{"hour": 9, "minute": 43}
